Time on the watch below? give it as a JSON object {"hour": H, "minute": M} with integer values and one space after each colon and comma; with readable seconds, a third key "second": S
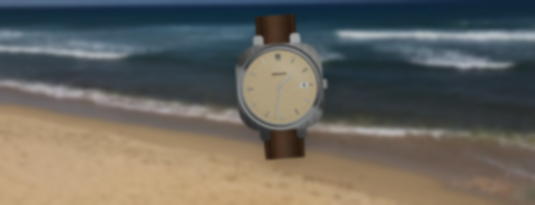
{"hour": 1, "minute": 32}
